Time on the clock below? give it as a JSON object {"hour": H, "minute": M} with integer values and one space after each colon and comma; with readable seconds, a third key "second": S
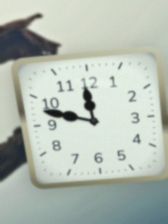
{"hour": 11, "minute": 48}
